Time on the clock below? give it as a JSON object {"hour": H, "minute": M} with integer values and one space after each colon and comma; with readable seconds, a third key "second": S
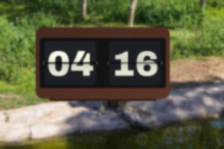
{"hour": 4, "minute": 16}
